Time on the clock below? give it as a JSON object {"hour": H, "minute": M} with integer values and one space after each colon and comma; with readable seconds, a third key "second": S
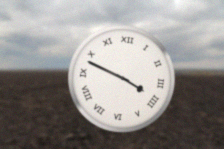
{"hour": 3, "minute": 48}
